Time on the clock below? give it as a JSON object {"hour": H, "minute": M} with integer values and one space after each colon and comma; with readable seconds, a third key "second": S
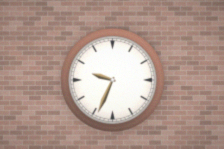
{"hour": 9, "minute": 34}
